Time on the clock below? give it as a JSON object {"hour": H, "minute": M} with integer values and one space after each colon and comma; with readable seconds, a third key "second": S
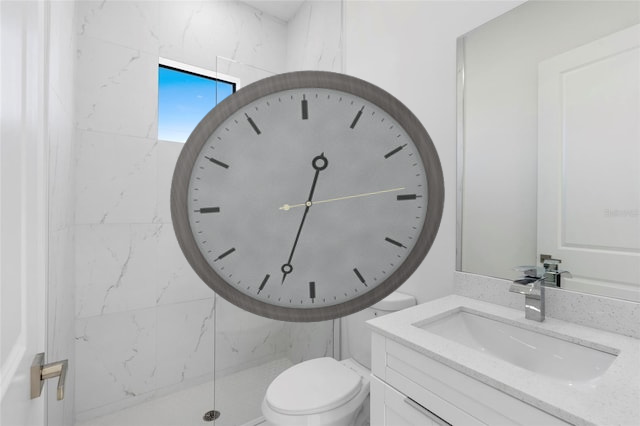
{"hour": 12, "minute": 33, "second": 14}
